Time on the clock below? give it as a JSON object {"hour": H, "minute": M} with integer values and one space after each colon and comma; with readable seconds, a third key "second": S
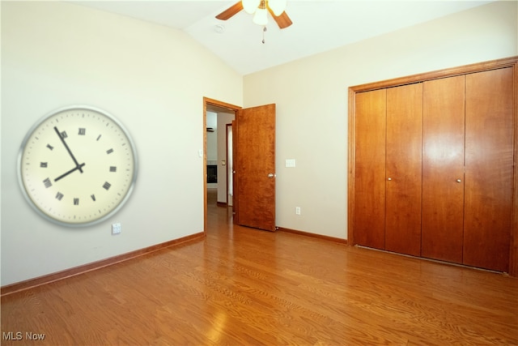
{"hour": 7, "minute": 54}
